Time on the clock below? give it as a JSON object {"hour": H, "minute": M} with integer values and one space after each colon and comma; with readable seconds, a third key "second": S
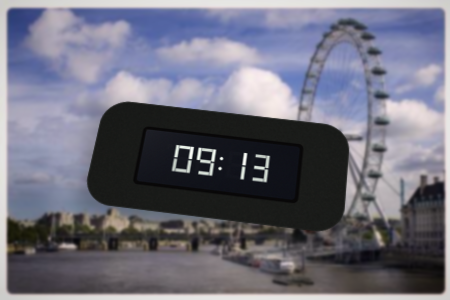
{"hour": 9, "minute": 13}
